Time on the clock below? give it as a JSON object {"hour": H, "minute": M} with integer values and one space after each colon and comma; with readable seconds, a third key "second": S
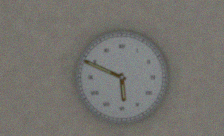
{"hour": 5, "minute": 49}
